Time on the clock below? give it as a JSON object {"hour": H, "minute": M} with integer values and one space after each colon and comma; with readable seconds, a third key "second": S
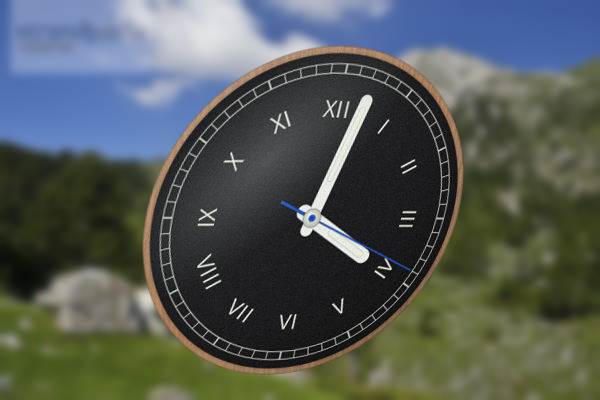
{"hour": 4, "minute": 2, "second": 19}
